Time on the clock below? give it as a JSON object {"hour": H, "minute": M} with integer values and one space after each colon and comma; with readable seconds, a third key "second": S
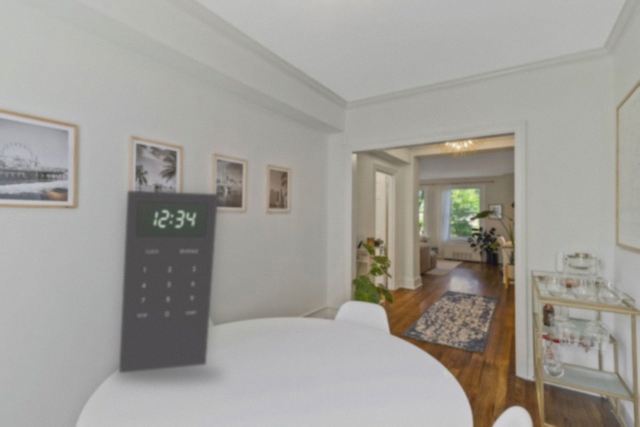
{"hour": 12, "minute": 34}
